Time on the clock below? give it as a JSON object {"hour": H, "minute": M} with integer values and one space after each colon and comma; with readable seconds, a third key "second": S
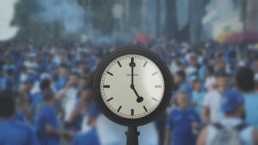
{"hour": 5, "minute": 0}
